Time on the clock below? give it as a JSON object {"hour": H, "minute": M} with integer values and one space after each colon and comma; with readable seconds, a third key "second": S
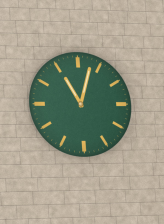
{"hour": 11, "minute": 3}
